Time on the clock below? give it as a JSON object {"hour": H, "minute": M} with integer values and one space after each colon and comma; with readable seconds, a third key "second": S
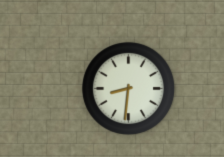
{"hour": 8, "minute": 31}
